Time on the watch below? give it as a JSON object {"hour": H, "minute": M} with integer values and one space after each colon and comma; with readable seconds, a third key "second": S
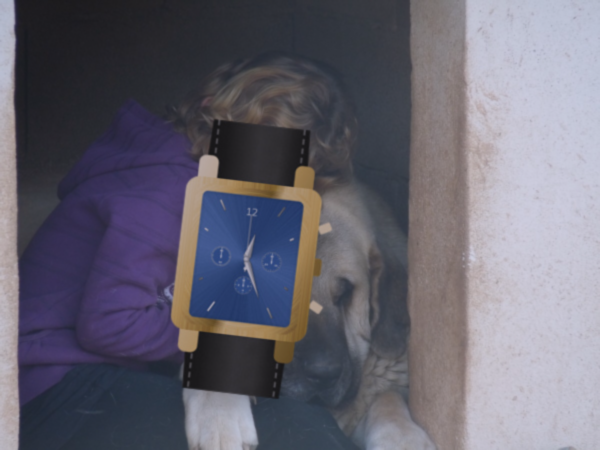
{"hour": 12, "minute": 26}
